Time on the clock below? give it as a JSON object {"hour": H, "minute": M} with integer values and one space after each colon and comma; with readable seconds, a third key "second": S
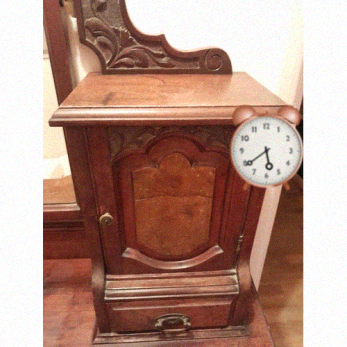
{"hour": 5, "minute": 39}
